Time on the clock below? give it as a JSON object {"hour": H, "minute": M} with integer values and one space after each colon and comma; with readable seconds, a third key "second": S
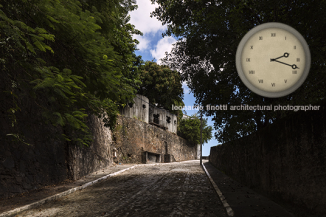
{"hour": 2, "minute": 18}
